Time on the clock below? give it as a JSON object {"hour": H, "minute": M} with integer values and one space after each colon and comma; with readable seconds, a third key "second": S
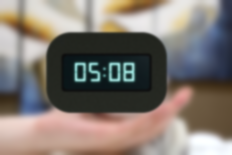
{"hour": 5, "minute": 8}
